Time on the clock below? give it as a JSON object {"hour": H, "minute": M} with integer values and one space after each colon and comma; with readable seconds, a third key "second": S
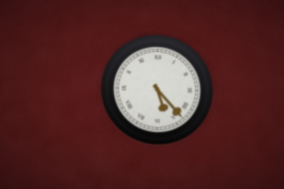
{"hour": 5, "minute": 23}
